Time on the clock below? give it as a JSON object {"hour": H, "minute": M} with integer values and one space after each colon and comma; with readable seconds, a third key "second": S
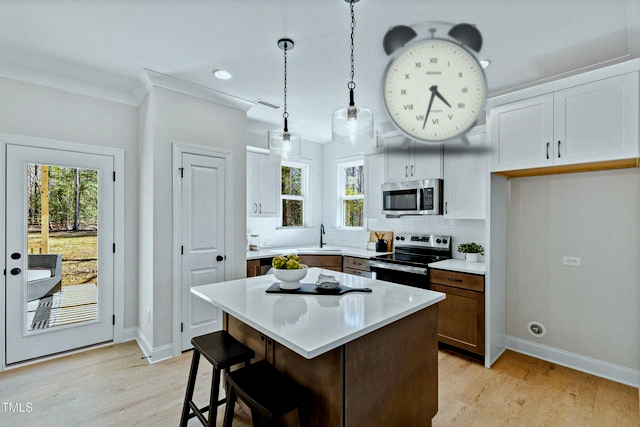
{"hour": 4, "minute": 33}
